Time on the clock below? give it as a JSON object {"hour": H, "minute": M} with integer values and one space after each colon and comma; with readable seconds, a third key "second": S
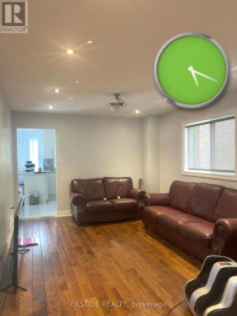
{"hour": 5, "minute": 19}
